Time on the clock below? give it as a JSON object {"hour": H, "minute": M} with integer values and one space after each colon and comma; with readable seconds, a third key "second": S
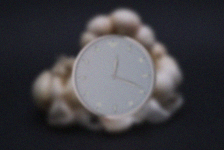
{"hour": 12, "minute": 19}
